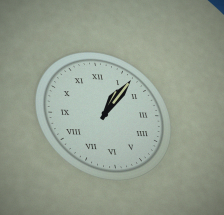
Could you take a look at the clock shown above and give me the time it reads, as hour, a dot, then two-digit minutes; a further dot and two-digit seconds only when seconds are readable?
1.07
